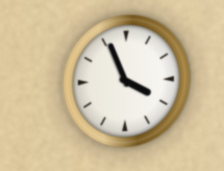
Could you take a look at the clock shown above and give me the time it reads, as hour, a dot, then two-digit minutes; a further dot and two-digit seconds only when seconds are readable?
3.56
